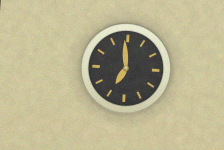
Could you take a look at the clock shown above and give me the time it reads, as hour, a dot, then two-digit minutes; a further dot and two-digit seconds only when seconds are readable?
6.59
